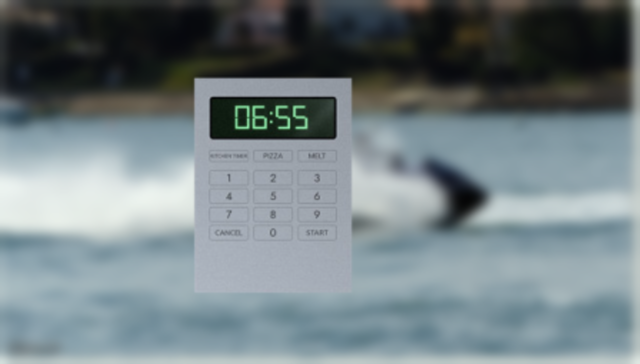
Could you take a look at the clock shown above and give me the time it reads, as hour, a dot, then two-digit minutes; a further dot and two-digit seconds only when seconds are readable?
6.55
